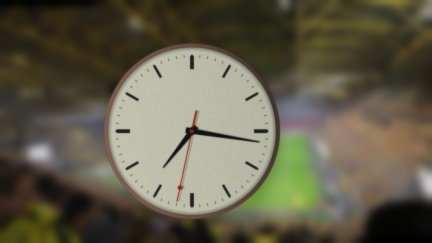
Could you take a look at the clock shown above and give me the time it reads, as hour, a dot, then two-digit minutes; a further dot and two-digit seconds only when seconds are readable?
7.16.32
